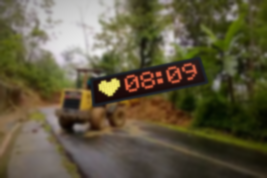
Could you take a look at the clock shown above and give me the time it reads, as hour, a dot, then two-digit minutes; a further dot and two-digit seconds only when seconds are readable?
8.09
